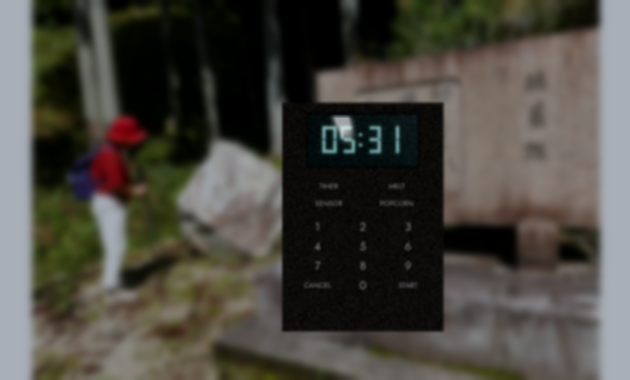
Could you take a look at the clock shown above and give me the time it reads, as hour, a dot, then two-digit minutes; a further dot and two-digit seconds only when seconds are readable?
5.31
